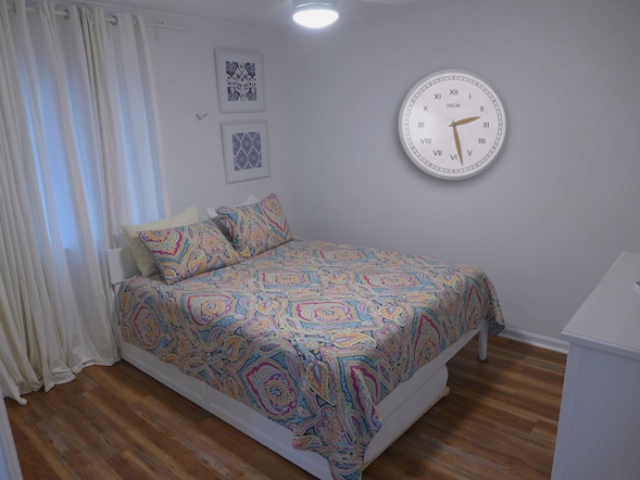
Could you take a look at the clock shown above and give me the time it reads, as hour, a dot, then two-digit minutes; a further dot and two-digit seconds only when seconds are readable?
2.28
